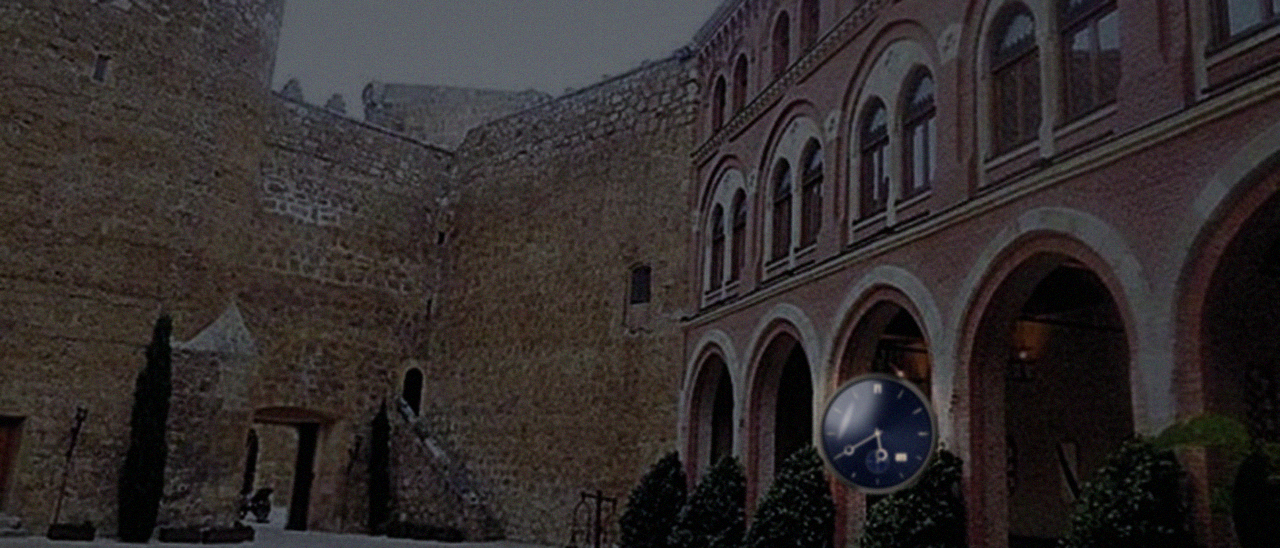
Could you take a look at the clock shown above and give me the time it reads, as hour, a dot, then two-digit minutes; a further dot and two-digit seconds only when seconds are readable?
5.40
